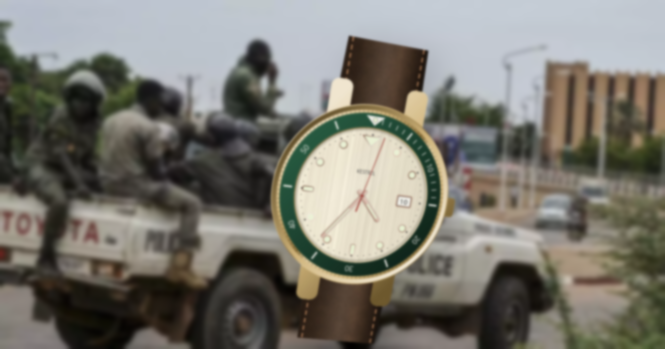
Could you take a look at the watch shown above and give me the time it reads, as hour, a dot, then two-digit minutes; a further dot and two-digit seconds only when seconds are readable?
4.36.02
